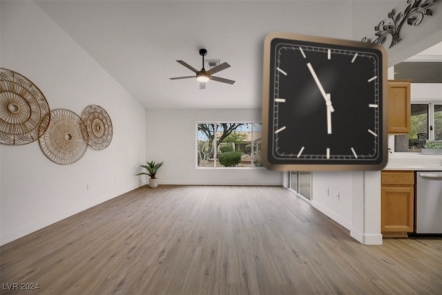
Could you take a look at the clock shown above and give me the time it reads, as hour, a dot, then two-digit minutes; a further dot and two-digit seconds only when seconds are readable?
5.55
